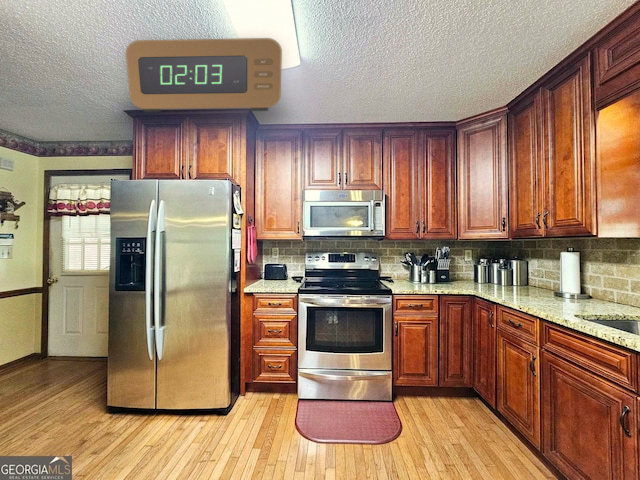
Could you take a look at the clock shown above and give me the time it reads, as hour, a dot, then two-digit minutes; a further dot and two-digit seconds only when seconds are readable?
2.03
